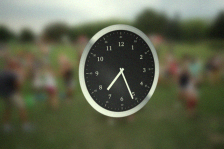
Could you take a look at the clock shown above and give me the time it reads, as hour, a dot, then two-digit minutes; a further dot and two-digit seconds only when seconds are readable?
7.26
